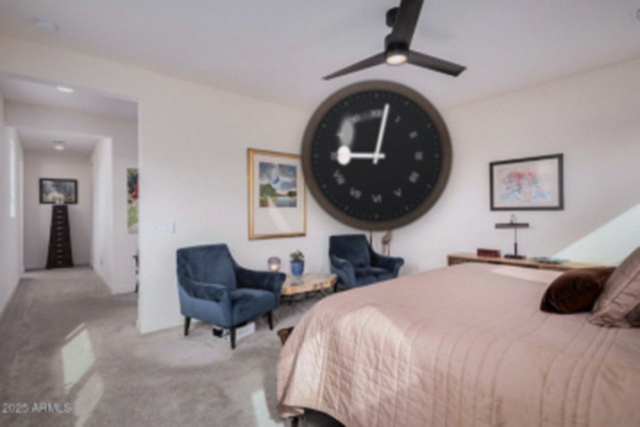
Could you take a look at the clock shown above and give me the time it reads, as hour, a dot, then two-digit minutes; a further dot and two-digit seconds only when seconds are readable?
9.02
